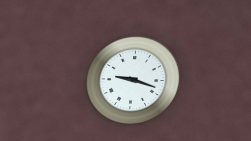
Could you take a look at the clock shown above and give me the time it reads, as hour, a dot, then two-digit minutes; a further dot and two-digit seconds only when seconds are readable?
9.18
